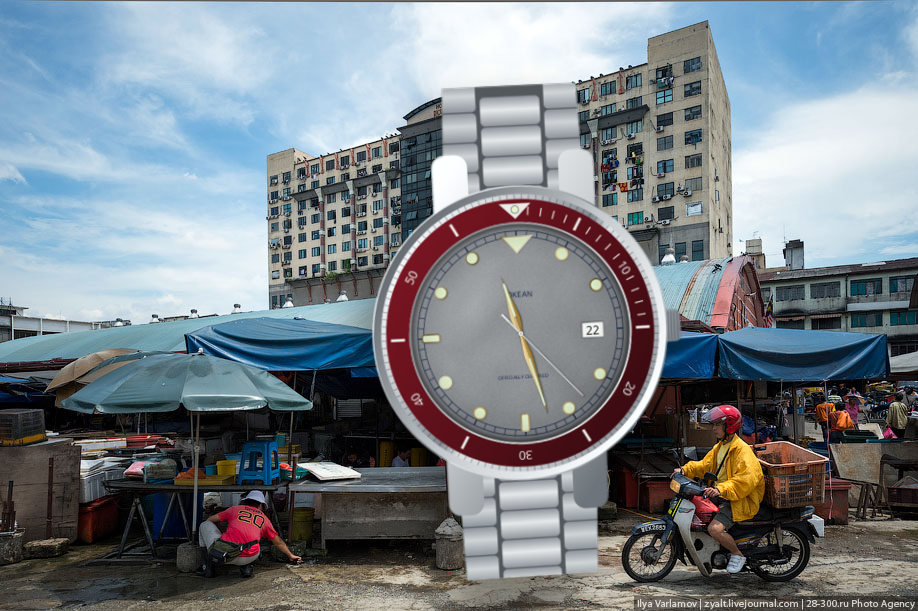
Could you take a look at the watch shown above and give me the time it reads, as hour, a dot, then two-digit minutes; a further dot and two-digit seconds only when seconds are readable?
11.27.23
